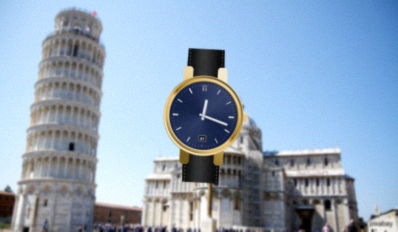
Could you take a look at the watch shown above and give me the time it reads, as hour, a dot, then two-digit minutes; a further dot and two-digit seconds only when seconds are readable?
12.18
